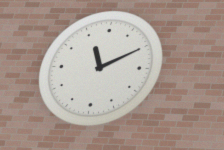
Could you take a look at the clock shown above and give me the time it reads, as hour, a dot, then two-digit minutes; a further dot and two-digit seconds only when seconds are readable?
11.10
